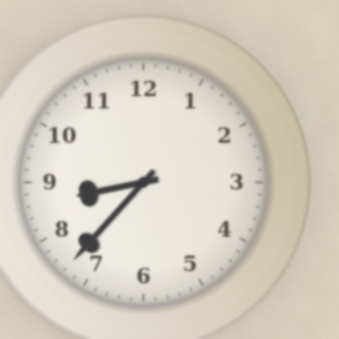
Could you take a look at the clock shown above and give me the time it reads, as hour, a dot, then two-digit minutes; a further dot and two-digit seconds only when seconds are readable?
8.37
